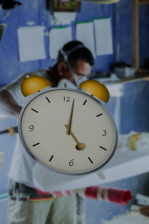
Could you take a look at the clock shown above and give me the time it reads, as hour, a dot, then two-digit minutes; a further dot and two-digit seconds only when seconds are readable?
5.02
